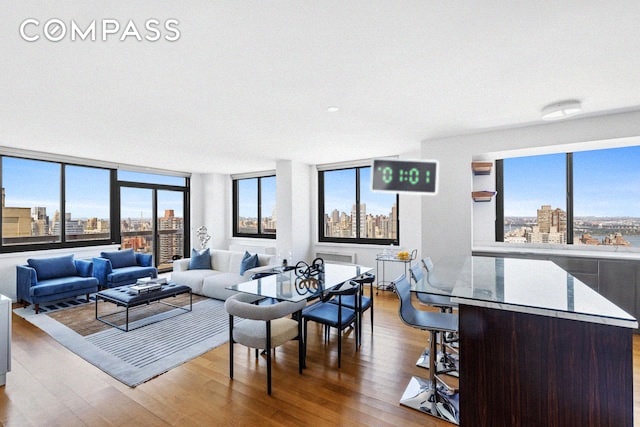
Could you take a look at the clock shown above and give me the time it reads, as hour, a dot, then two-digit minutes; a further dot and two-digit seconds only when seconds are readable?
1.01
